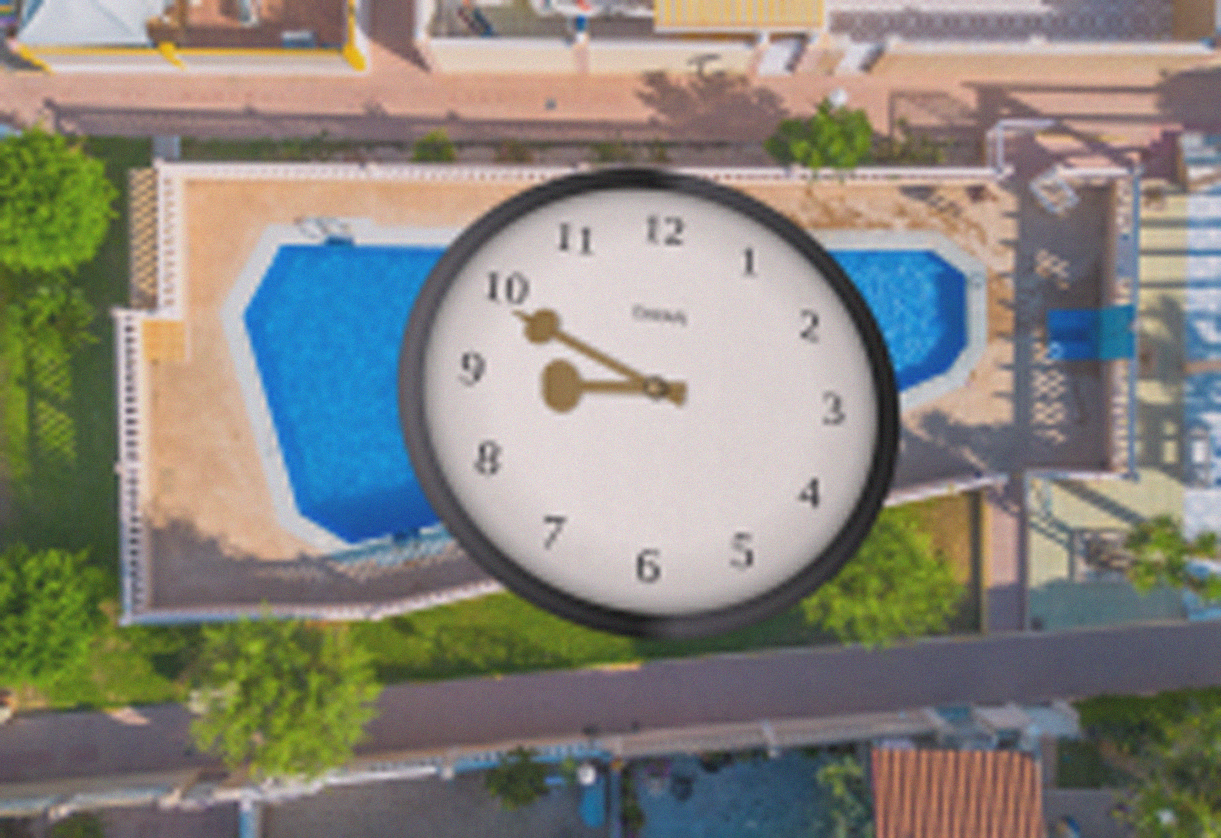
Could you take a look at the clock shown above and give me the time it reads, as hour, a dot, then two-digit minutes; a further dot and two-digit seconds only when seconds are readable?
8.49
